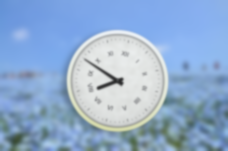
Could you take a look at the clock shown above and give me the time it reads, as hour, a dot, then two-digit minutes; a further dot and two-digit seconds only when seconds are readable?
7.48
